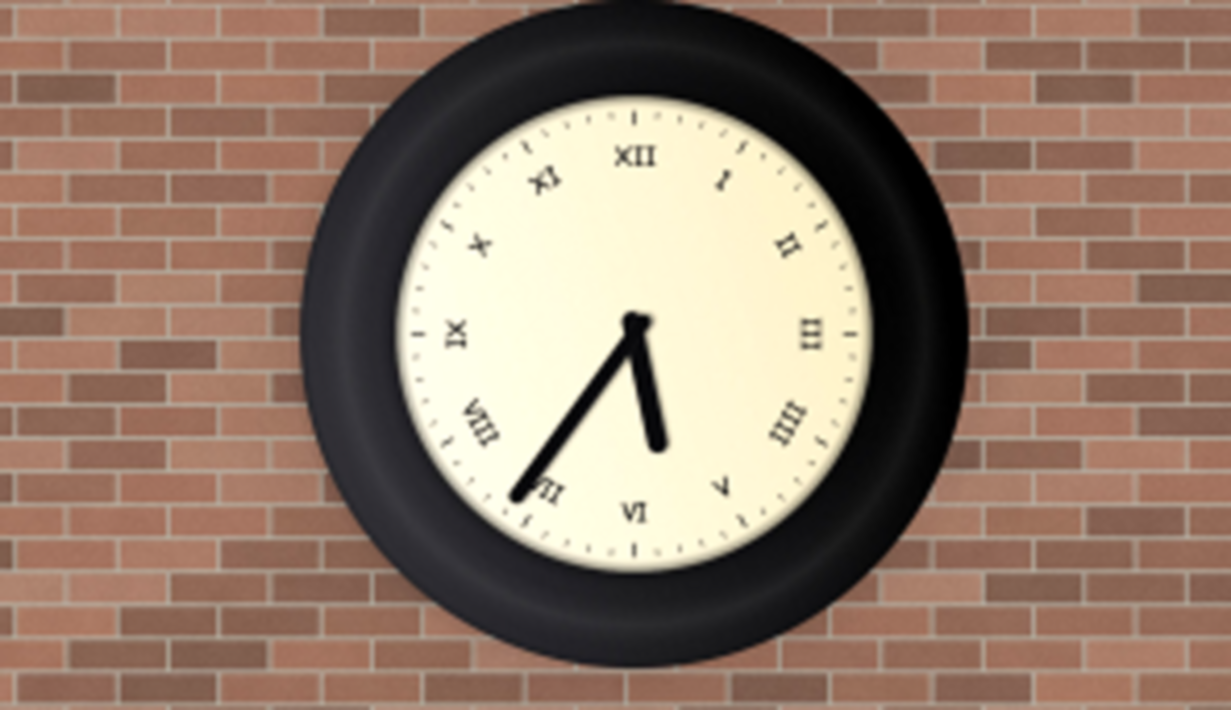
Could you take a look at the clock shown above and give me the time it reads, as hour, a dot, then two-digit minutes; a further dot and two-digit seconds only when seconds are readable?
5.36
